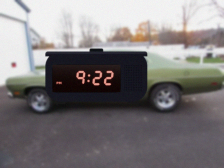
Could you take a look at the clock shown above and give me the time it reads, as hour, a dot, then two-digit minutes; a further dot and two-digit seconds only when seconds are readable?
9.22
